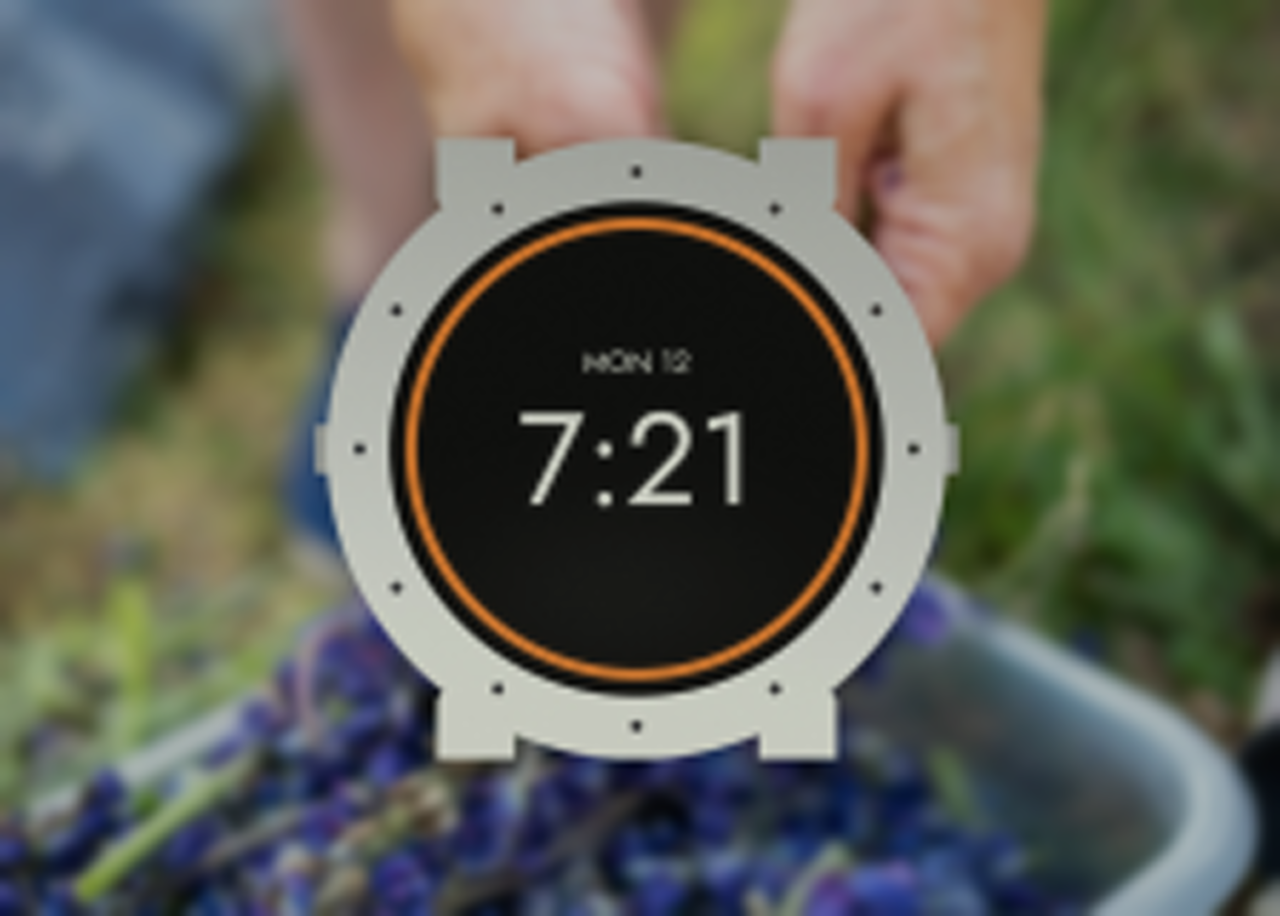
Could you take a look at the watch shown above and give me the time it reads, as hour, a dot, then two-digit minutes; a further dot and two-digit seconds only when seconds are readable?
7.21
